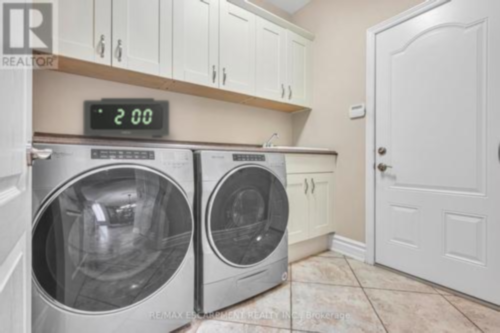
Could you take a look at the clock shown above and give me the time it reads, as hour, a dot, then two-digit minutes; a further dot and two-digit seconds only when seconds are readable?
2.00
